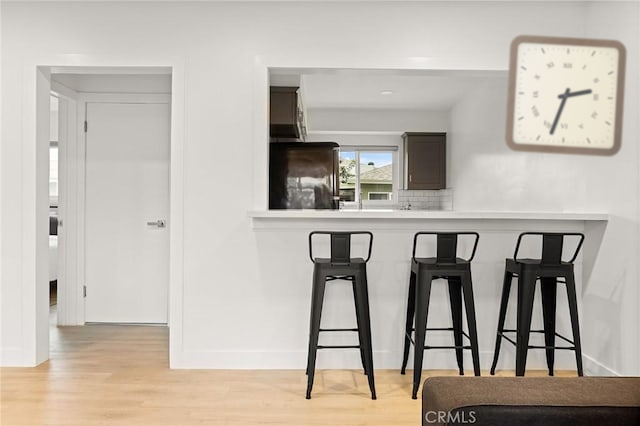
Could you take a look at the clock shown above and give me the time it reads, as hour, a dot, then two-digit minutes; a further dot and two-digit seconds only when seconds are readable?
2.33
